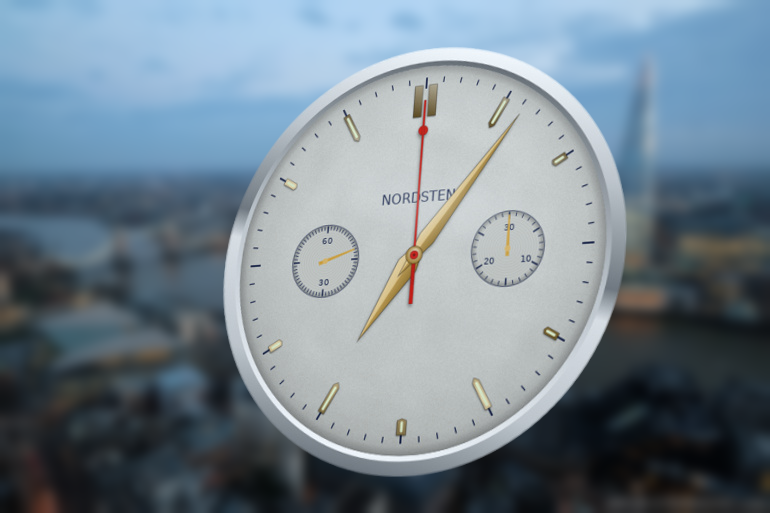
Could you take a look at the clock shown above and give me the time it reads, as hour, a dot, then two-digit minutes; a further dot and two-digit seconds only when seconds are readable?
7.06.12
